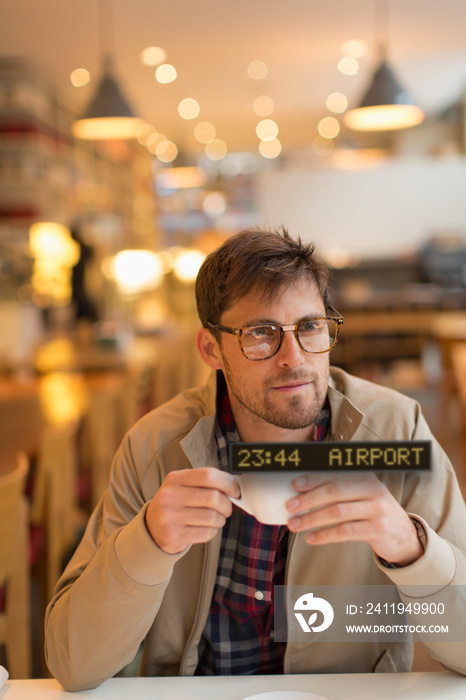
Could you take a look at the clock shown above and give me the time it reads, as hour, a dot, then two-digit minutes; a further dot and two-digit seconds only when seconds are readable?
23.44
